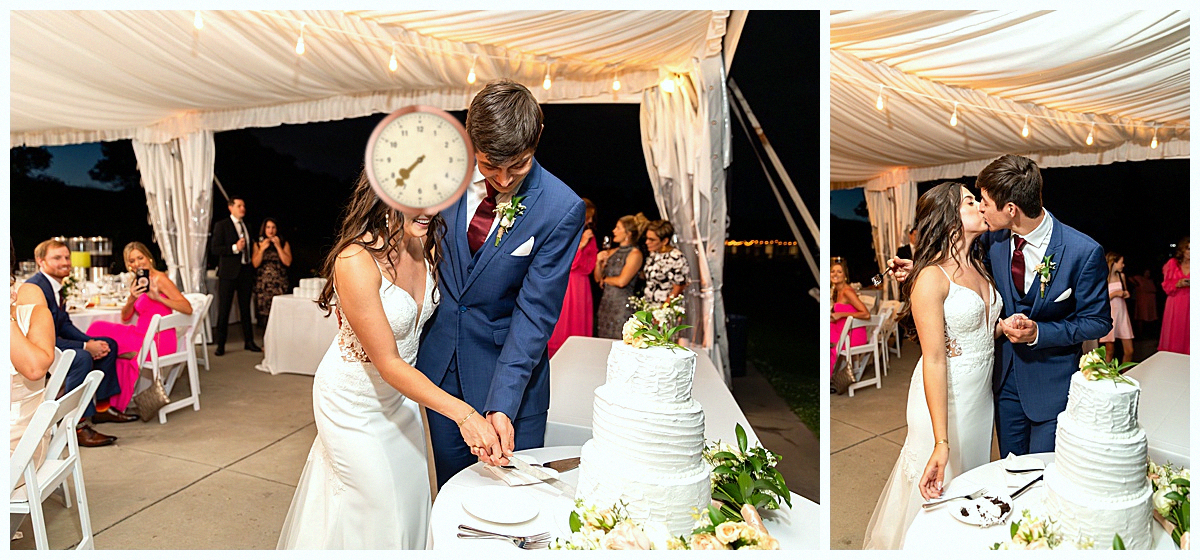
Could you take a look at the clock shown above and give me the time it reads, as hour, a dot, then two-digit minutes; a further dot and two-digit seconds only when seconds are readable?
7.37
